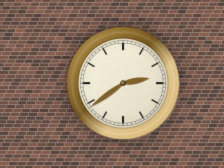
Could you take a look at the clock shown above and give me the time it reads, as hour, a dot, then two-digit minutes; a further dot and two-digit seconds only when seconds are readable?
2.39
